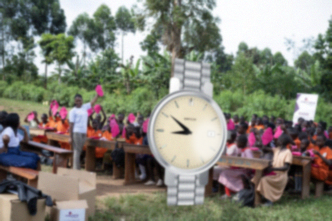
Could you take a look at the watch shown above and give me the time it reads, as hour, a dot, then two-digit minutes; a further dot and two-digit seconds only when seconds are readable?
8.51
